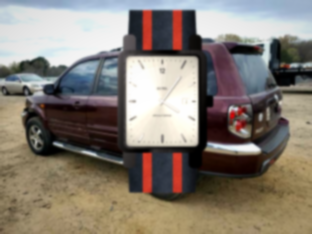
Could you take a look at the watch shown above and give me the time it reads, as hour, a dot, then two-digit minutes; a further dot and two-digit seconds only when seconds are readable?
4.06
